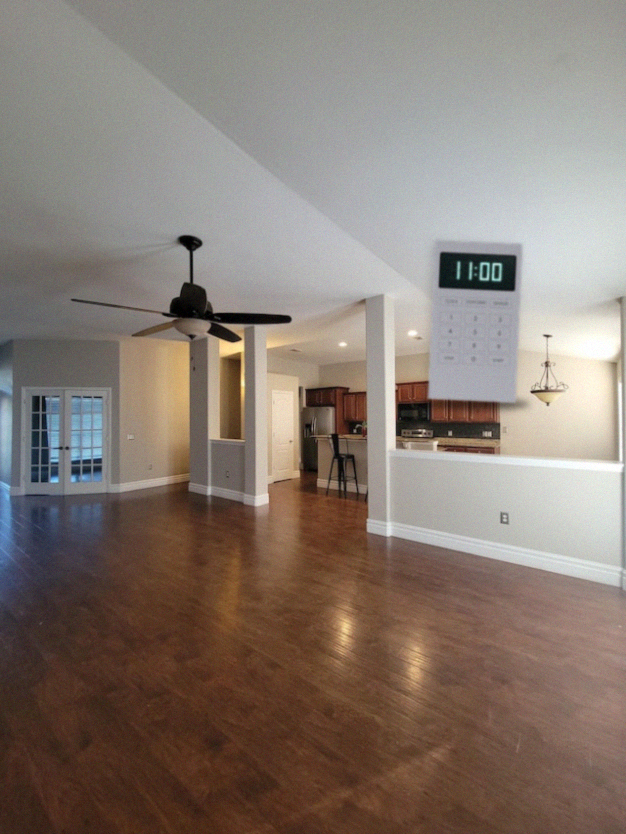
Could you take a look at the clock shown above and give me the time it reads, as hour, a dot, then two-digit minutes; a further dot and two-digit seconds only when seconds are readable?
11.00
